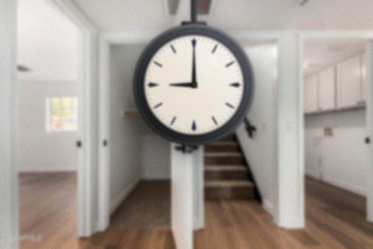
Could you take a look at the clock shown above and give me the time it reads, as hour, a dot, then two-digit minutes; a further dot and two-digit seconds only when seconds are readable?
9.00
